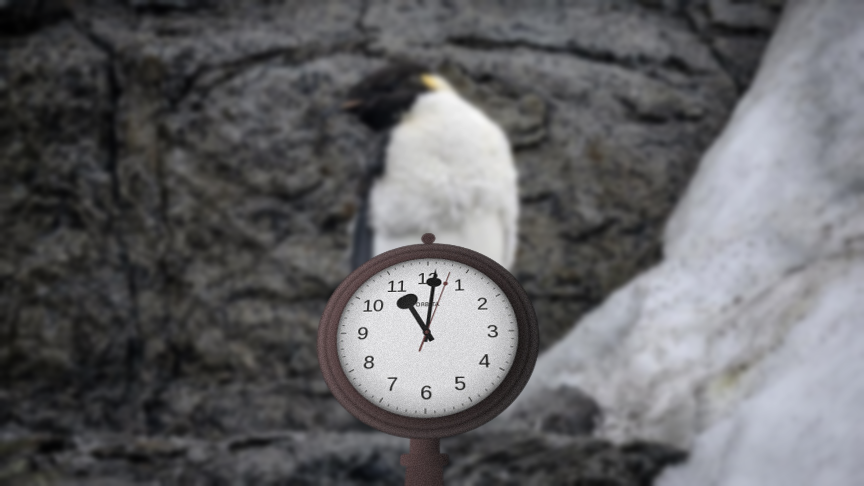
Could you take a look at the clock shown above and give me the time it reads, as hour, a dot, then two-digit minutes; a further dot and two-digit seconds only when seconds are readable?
11.01.03
